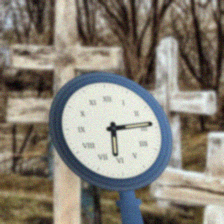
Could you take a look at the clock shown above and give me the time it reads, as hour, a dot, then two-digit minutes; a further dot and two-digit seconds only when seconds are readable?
6.14
